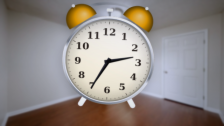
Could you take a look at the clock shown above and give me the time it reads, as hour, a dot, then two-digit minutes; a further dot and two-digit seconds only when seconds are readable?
2.35
